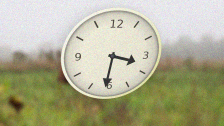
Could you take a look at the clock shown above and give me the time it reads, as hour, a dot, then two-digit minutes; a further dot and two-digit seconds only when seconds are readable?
3.31
